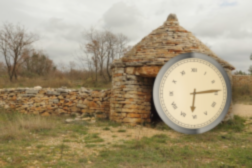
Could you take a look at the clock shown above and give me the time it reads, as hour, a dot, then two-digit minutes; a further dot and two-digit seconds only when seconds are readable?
6.14
